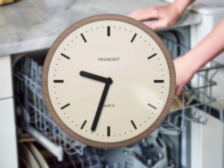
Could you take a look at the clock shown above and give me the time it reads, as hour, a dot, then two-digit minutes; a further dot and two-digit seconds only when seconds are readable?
9.33
